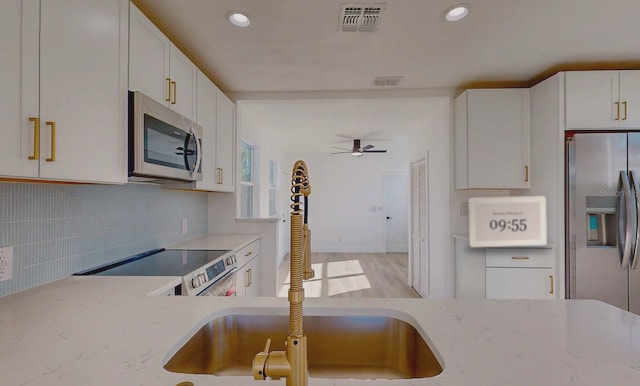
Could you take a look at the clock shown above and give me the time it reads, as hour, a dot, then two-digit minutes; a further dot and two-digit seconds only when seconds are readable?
9.55
